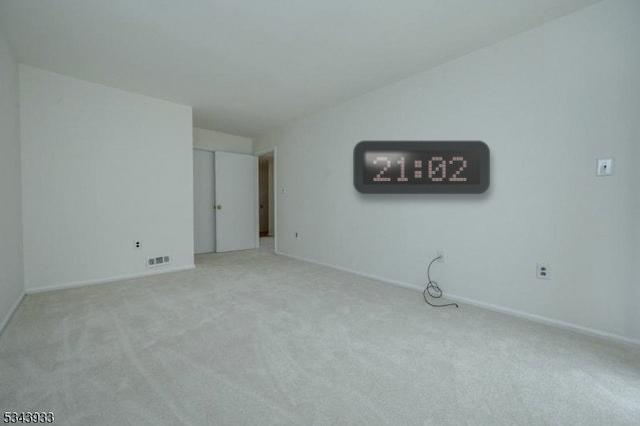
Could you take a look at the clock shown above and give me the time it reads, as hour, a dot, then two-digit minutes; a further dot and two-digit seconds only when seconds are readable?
21.02
